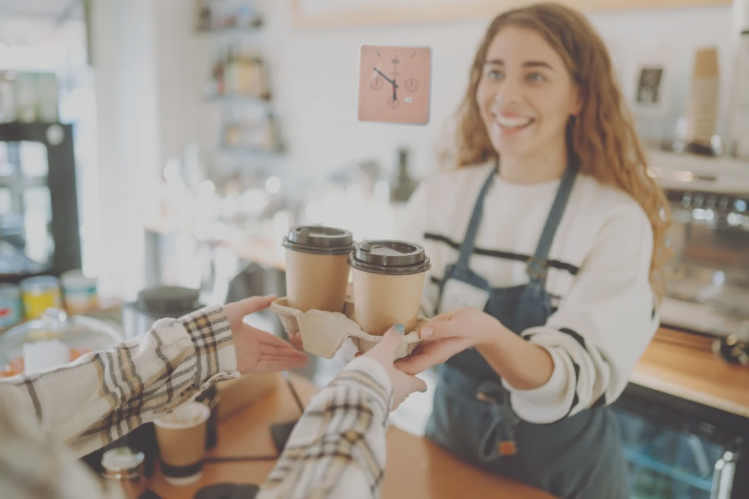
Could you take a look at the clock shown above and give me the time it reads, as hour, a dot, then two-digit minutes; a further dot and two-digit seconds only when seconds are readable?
5.51
